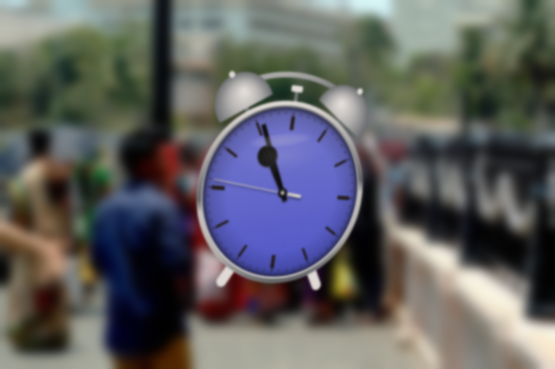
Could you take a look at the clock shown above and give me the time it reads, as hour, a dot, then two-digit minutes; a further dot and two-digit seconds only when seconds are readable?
10.55.46
